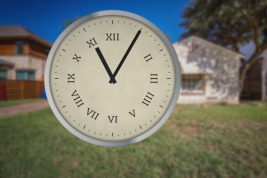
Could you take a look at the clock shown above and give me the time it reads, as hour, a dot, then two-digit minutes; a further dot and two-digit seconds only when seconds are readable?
11.05
